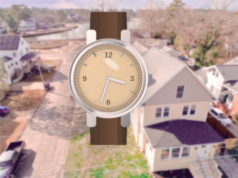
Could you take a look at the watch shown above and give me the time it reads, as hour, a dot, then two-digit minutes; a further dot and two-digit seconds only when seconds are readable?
3.33
